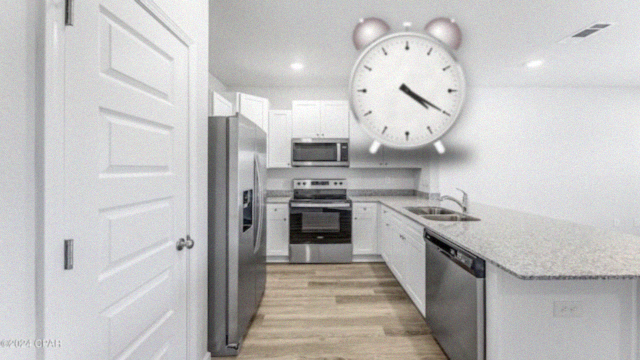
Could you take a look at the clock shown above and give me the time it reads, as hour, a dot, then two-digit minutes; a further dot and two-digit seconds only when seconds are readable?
4.20
